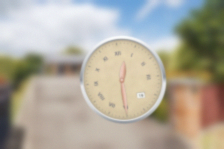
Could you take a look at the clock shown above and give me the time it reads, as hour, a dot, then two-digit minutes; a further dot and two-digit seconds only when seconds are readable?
12.30
